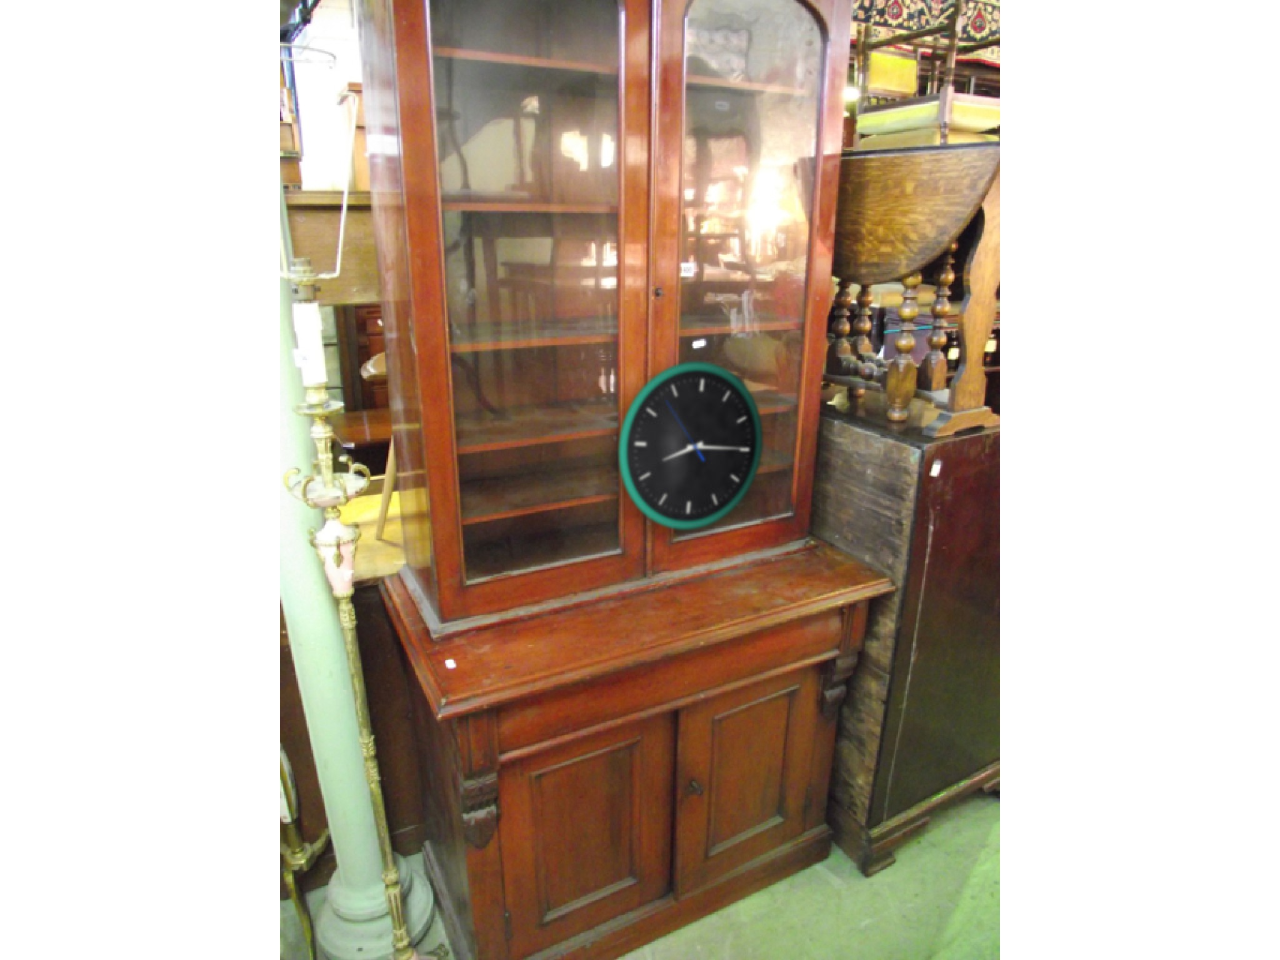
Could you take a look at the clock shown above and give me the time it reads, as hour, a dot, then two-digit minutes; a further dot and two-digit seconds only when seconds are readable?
8.14.53
